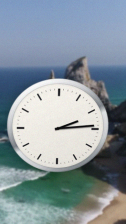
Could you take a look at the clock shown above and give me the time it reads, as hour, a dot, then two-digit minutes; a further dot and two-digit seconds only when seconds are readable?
2.14
